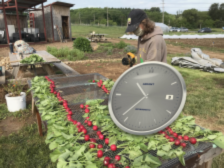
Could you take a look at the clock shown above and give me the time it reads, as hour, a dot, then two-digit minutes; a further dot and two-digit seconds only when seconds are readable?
10.37
